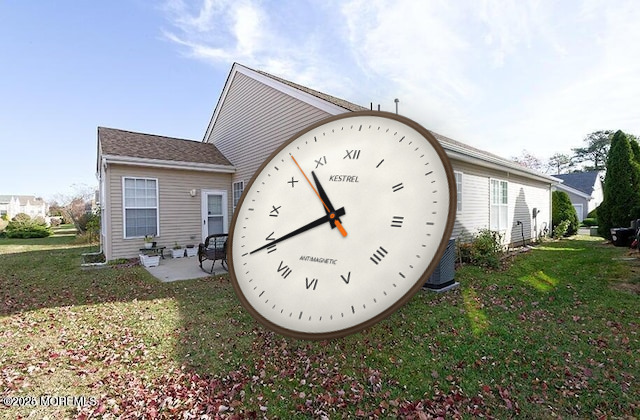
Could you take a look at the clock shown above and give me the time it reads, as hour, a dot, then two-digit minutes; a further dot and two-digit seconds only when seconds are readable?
10.39.52
